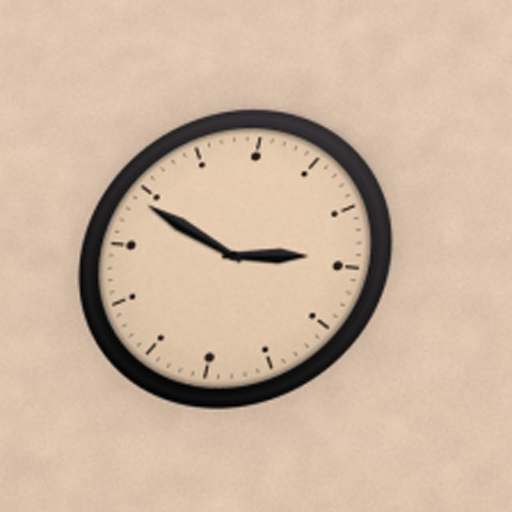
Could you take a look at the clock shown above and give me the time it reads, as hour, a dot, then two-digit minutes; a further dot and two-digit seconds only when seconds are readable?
2.49
